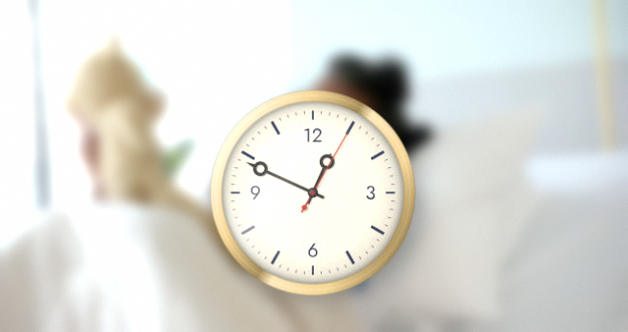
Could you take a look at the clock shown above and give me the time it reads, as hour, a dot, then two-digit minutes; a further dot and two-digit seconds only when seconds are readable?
12.49.05
